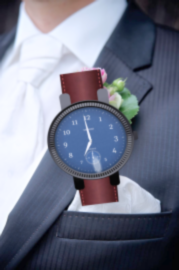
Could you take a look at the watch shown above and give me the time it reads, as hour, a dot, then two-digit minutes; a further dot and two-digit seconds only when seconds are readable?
6.59
